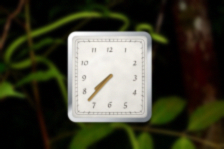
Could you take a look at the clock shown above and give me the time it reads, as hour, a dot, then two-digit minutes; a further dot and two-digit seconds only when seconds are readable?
7.37
